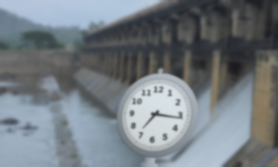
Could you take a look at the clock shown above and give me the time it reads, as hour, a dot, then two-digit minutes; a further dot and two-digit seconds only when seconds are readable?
7.16
